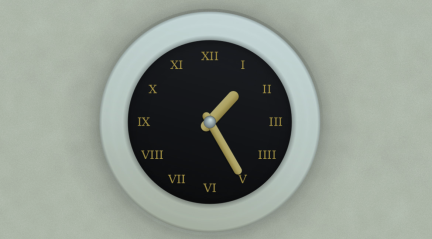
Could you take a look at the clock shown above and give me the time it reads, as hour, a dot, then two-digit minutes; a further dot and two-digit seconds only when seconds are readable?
1.25
